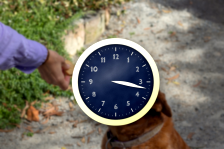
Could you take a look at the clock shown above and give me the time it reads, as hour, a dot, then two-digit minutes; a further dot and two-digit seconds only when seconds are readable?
3.17
